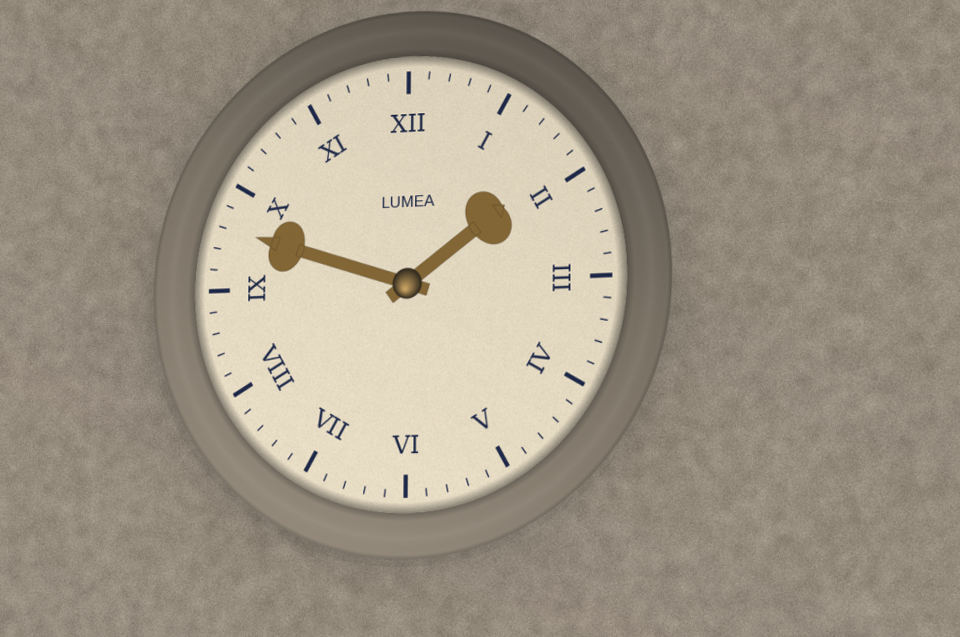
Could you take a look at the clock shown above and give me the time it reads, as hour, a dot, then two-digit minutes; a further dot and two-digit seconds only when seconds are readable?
1.48
